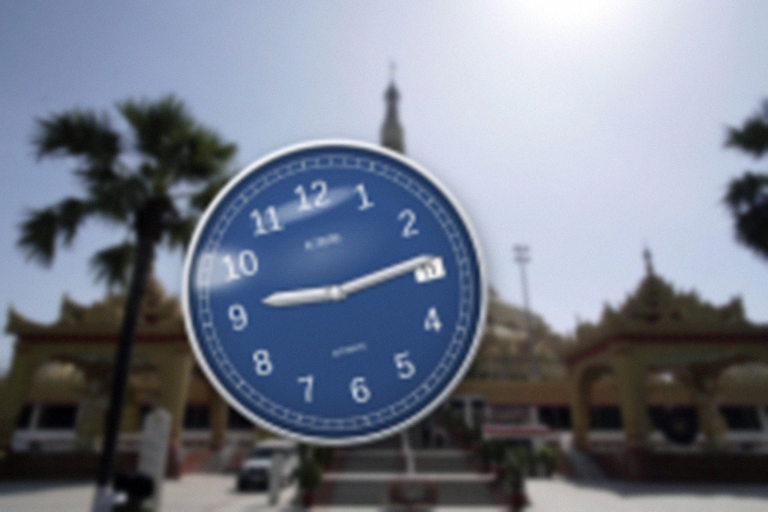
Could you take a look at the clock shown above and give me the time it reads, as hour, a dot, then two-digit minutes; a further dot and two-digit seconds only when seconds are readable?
9.14
